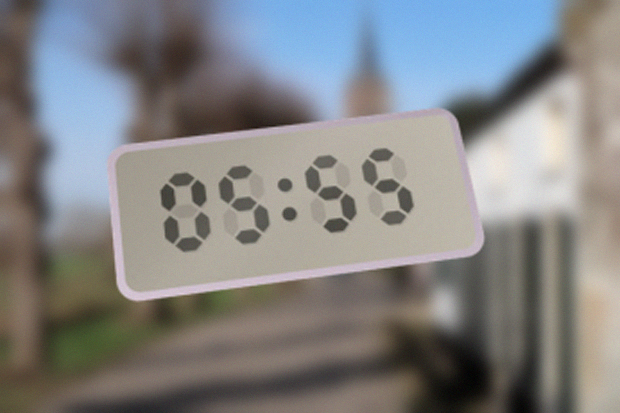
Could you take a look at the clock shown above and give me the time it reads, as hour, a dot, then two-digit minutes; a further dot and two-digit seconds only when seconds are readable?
5.55
